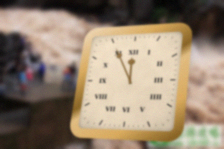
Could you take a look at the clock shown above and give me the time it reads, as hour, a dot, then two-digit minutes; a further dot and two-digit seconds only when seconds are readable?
11.55
